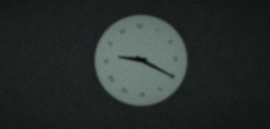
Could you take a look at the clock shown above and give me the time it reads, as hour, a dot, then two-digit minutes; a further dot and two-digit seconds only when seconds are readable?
9.20
